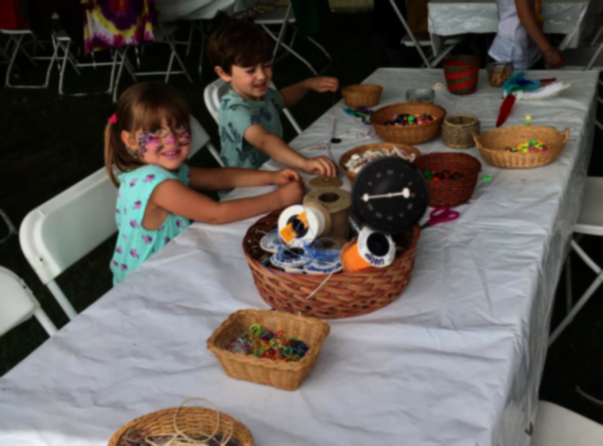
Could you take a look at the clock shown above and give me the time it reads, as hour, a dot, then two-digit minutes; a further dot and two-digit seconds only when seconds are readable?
2.44
